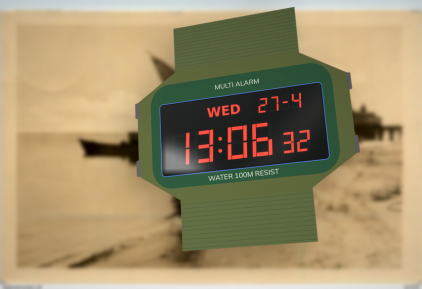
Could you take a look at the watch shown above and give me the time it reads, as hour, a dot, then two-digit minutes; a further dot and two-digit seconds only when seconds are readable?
13.06.32
